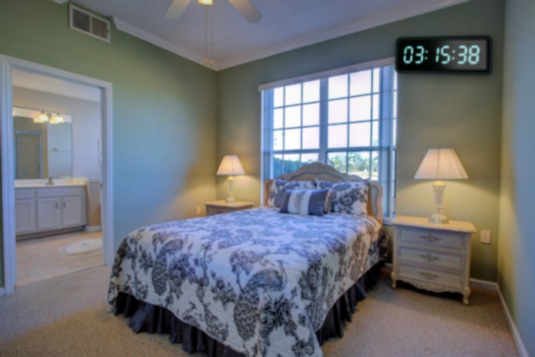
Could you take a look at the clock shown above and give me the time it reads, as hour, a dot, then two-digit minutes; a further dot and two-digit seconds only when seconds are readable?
3.15.38
